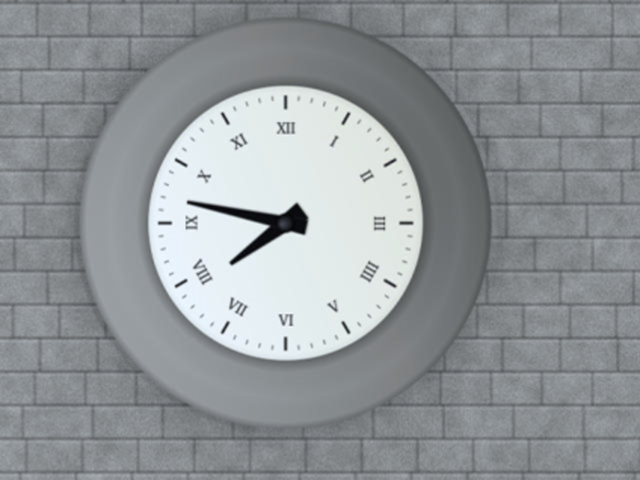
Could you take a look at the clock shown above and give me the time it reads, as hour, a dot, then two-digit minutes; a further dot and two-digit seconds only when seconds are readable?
7.47
